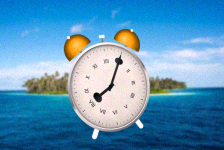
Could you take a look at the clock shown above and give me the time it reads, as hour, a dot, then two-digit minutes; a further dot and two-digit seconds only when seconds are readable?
8.05
